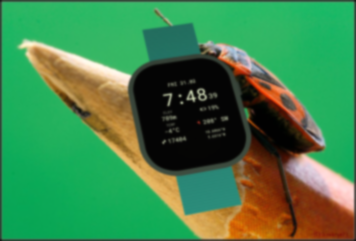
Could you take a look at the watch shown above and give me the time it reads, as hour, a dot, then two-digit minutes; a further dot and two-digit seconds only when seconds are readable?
7.48
